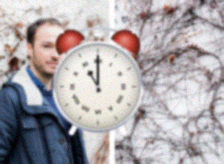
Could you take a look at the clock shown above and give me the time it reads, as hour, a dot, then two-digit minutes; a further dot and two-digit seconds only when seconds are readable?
11.00
